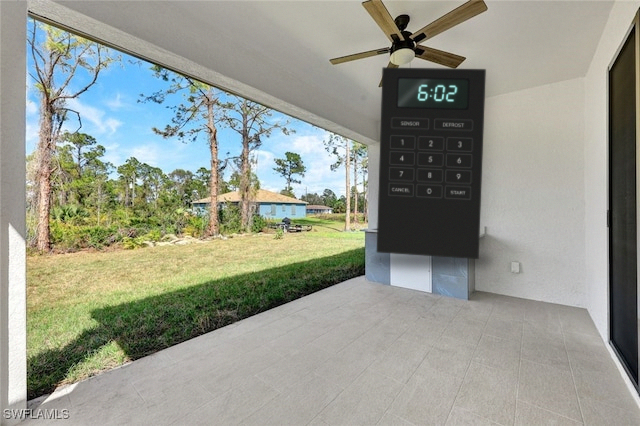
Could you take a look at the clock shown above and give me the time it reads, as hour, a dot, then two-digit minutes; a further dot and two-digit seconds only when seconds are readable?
6.02
